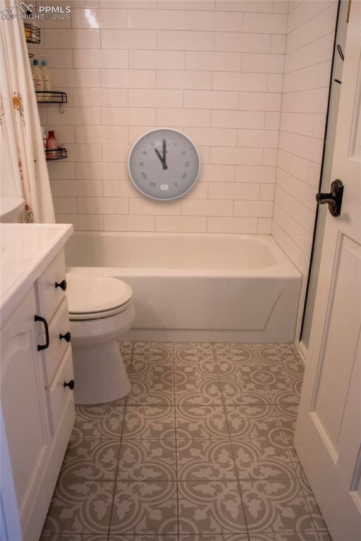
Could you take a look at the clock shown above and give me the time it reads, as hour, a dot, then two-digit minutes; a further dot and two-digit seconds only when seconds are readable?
11.00
